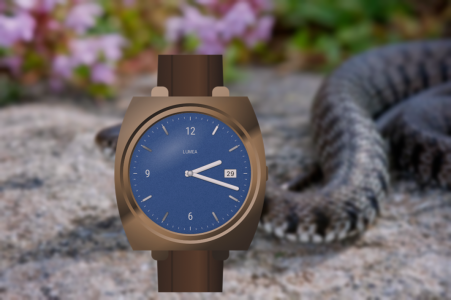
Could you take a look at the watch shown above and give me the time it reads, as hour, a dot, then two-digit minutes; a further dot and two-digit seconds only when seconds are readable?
2.18
